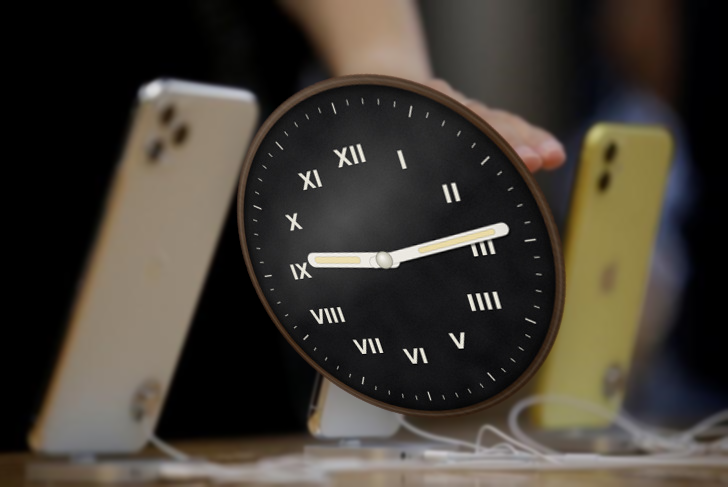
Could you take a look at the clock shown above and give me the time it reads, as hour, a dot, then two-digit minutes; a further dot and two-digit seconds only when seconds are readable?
9.14
